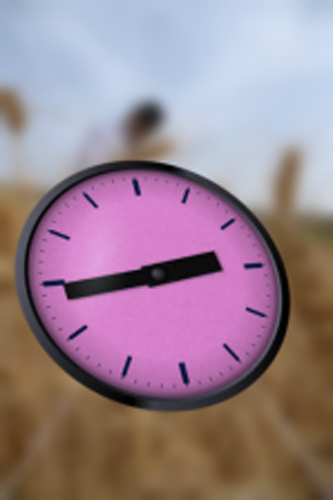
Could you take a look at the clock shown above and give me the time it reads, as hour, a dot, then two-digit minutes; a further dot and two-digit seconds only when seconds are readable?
2.44
